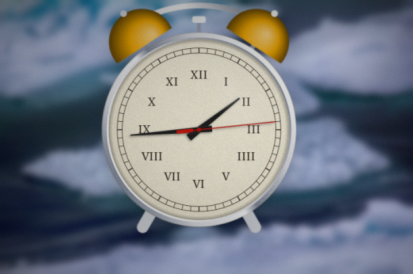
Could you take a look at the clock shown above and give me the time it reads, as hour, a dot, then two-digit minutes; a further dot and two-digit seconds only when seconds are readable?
1.44.14
